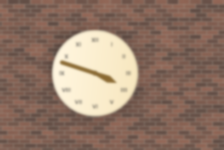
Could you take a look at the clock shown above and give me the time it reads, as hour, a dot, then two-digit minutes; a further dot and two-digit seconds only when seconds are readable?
3.48
